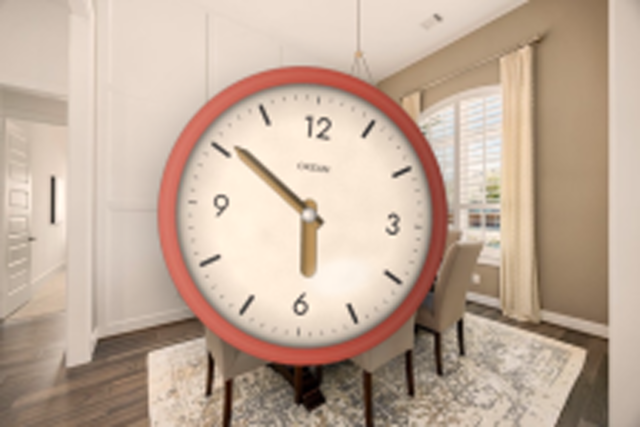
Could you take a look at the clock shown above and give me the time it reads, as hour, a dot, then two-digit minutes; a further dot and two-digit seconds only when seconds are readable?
5.51
